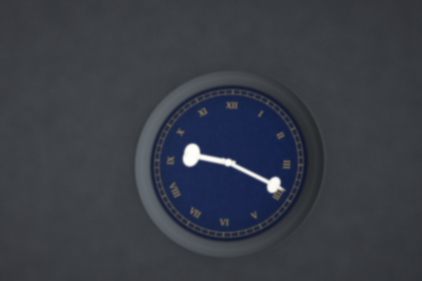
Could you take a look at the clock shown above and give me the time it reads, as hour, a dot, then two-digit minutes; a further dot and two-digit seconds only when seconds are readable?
9.19
